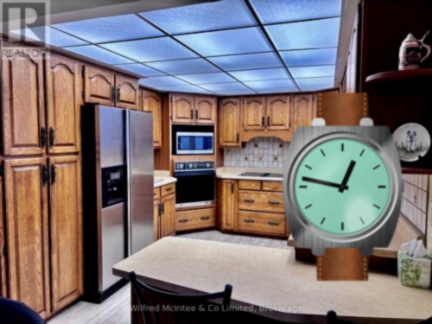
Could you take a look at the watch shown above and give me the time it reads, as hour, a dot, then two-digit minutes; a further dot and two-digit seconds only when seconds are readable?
12.47
